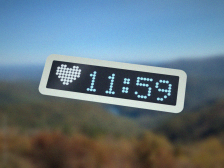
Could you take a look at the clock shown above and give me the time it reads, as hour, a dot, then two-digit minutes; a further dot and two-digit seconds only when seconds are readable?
11.59
